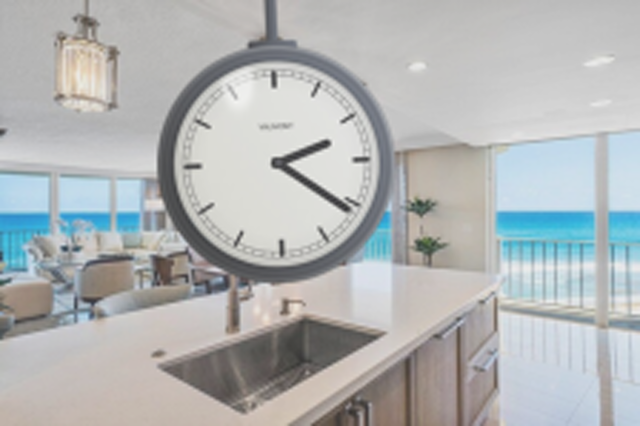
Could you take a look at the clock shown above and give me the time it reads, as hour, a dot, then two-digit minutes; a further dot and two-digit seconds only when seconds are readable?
2.21
